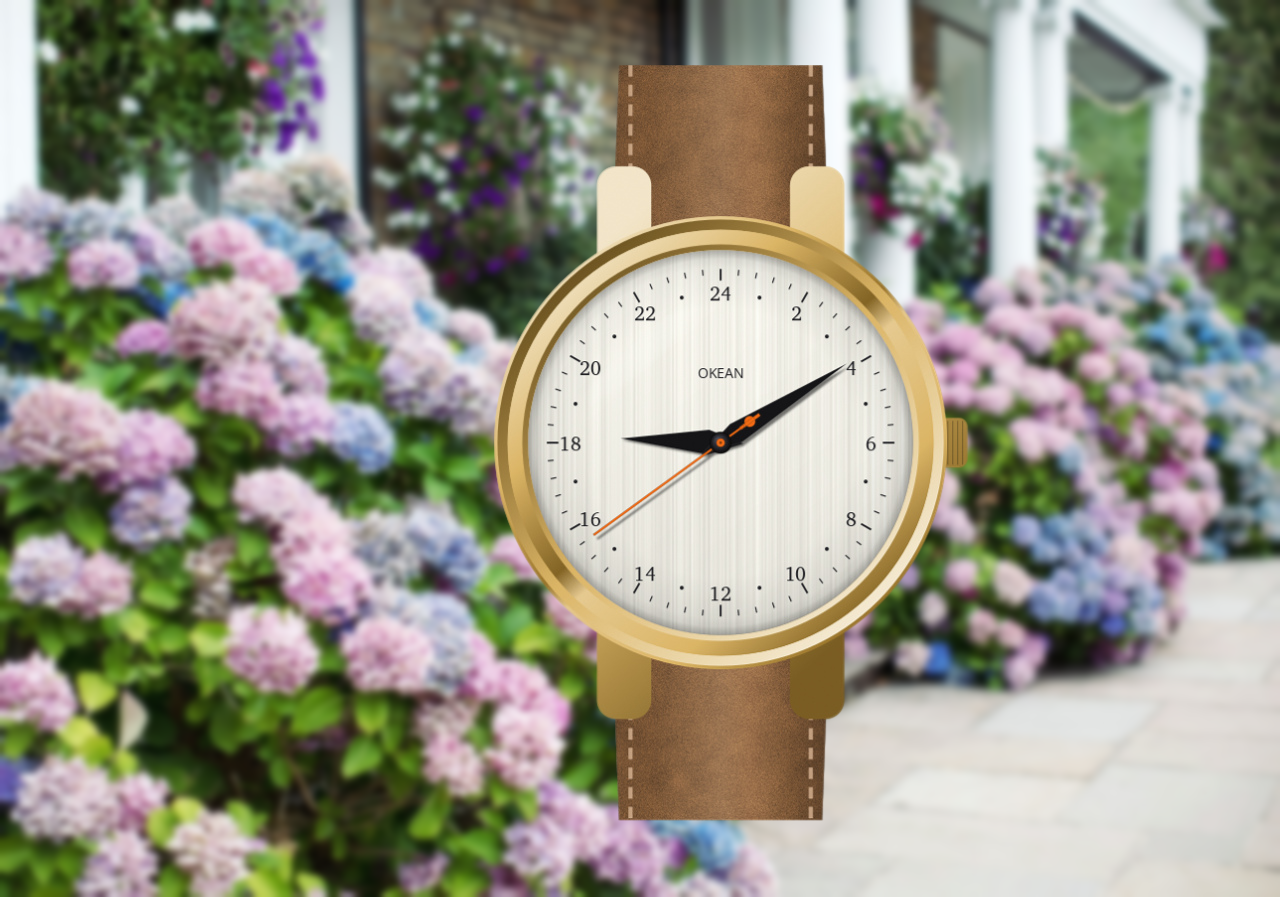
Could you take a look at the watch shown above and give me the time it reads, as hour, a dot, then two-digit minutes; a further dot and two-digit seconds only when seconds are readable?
18.09.39
